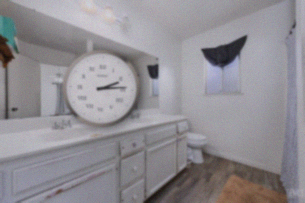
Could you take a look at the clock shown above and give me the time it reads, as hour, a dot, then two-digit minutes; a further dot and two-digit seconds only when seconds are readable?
2.14
